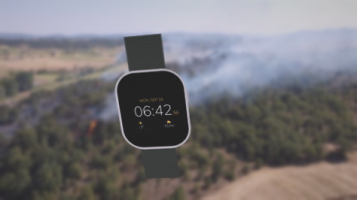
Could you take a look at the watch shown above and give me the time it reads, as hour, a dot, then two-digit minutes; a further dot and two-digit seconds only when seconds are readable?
6.42
